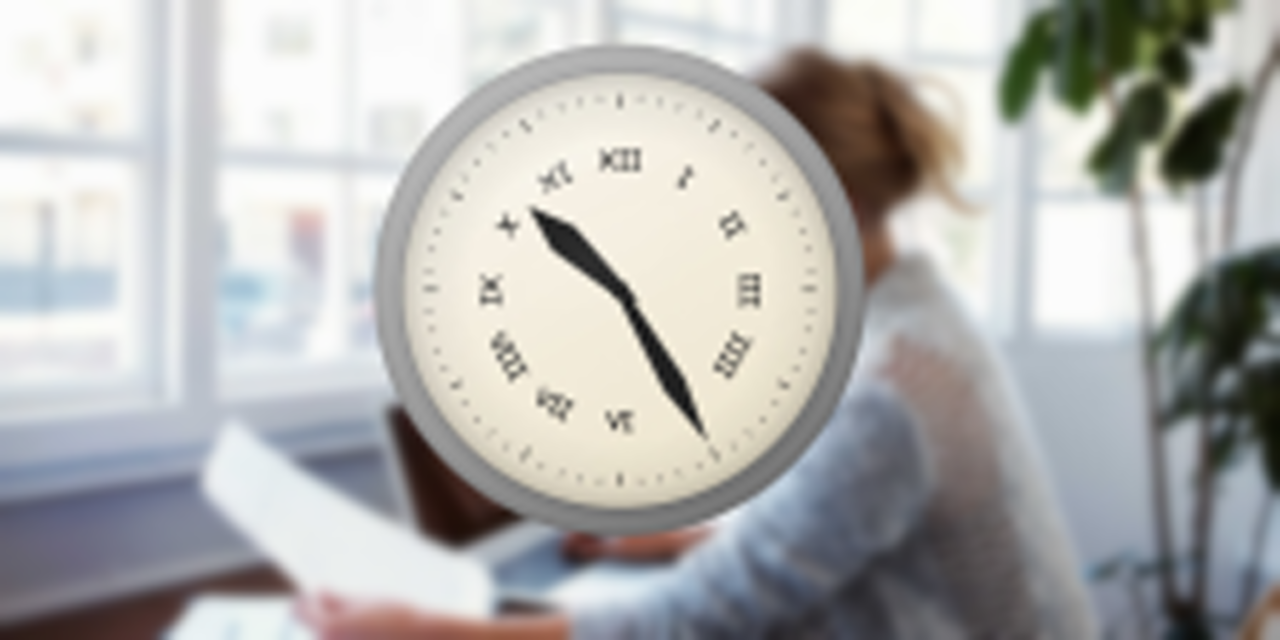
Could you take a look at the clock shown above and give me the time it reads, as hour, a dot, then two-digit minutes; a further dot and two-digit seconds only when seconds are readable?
10.25
